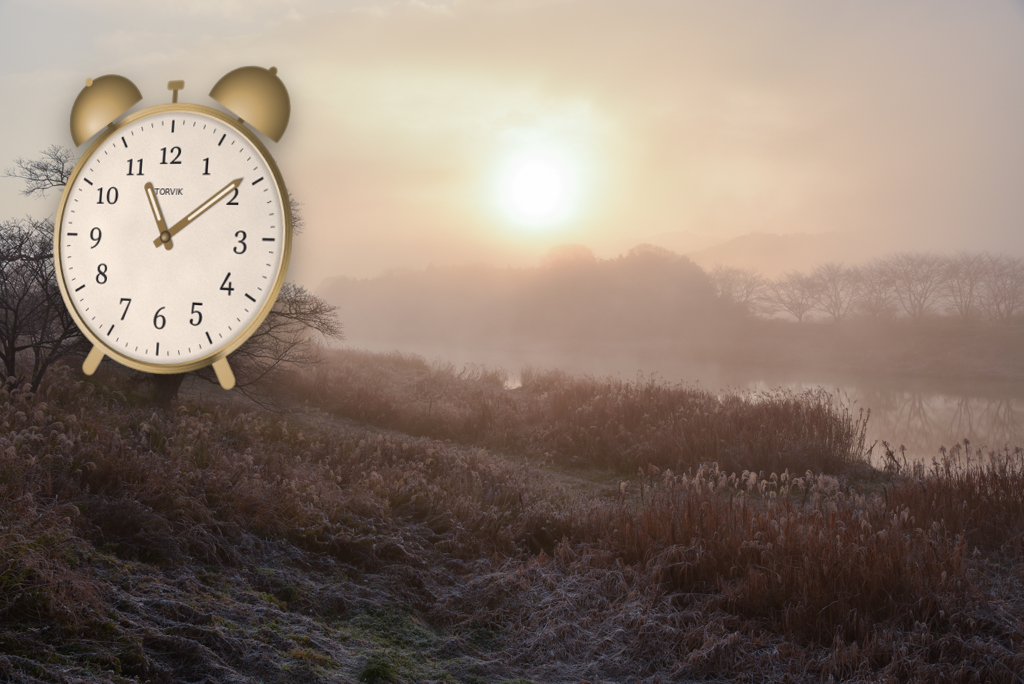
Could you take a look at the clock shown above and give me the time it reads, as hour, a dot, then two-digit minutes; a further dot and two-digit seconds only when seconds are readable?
11.09
